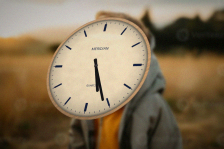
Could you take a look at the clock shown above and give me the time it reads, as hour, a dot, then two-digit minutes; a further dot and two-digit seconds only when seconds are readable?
5.26
